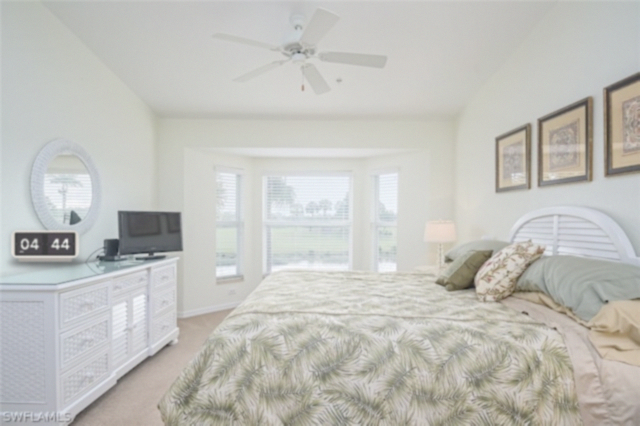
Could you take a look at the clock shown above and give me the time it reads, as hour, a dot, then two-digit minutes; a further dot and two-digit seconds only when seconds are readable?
4.44
